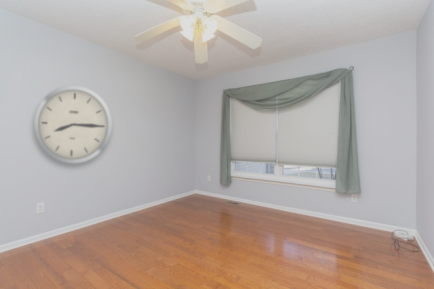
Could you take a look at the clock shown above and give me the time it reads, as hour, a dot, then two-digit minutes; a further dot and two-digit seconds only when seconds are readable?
8.15
